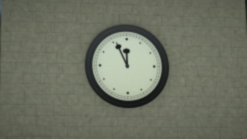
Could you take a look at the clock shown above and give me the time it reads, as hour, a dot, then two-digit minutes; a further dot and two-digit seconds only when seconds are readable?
11.56
